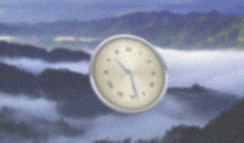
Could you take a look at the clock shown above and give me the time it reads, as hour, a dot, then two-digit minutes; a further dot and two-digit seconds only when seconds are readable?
10.28
